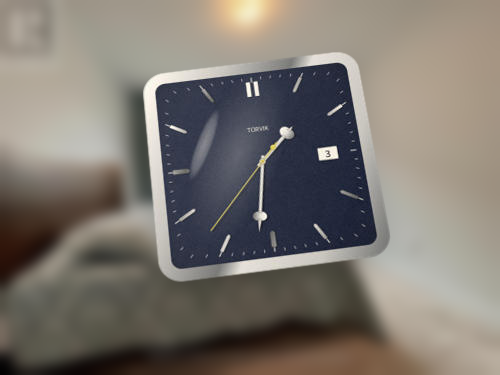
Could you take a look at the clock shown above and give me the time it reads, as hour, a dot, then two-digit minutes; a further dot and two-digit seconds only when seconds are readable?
1.31.37
